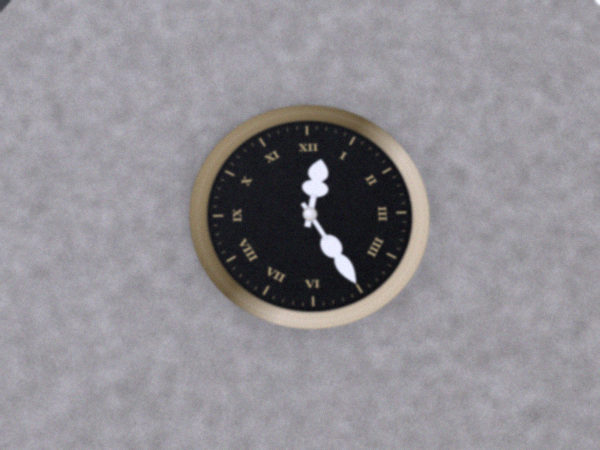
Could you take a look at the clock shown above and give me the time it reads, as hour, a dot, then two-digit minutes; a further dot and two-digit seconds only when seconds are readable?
12.25
